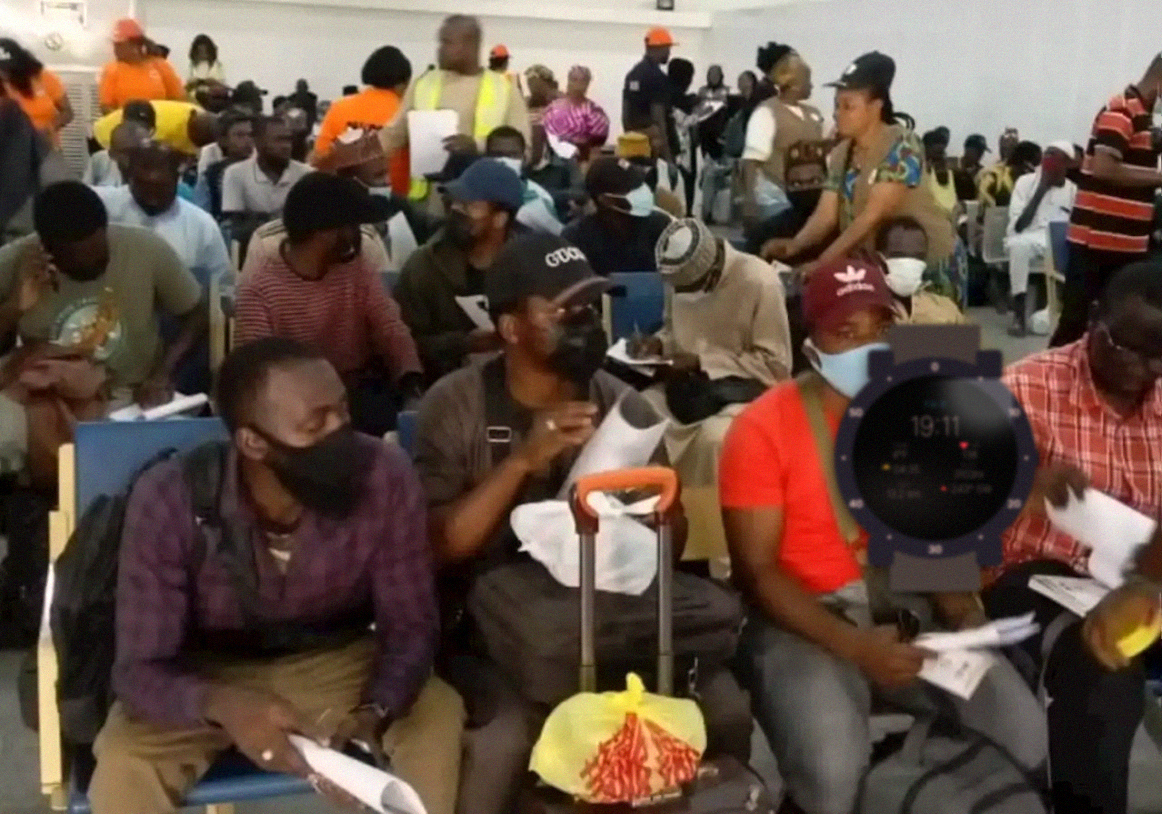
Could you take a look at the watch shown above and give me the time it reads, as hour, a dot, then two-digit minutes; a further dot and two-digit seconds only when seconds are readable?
19.11
